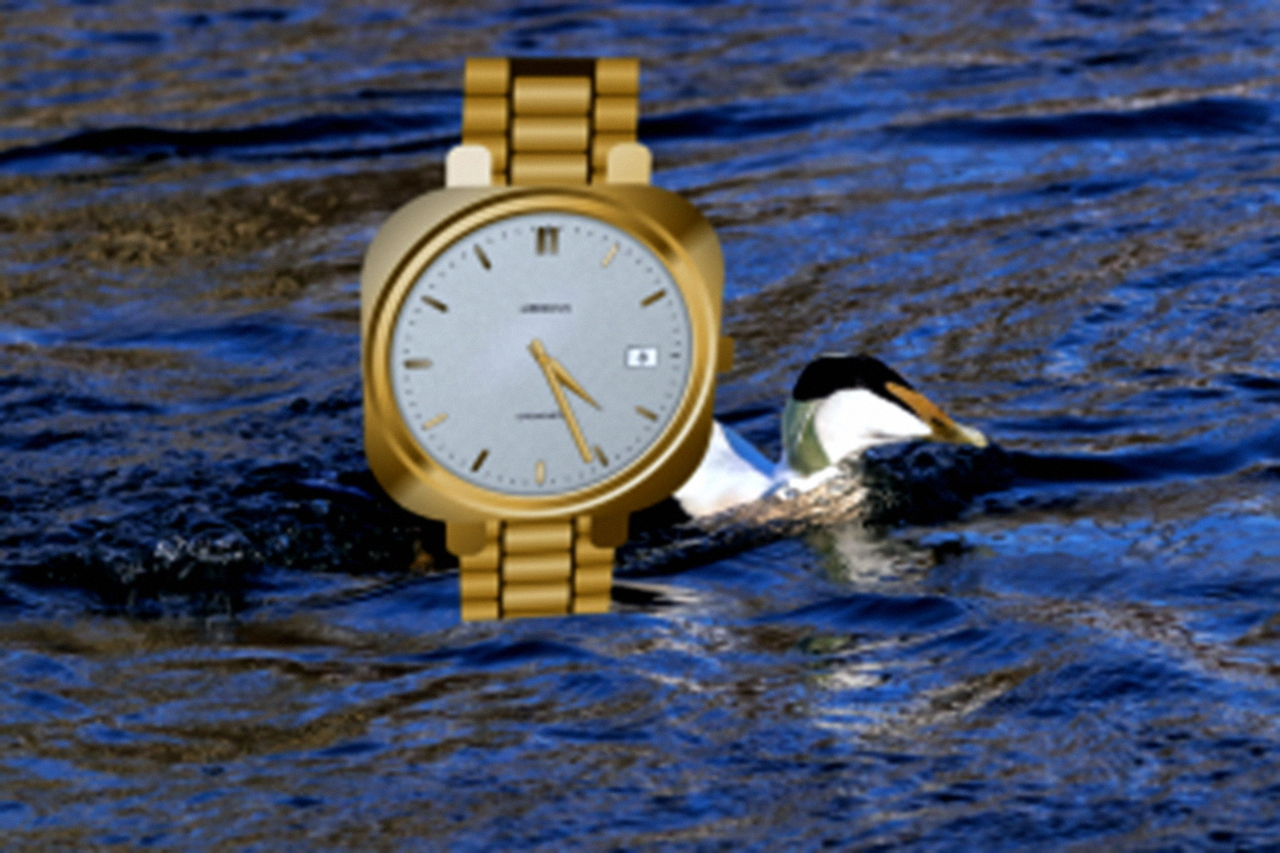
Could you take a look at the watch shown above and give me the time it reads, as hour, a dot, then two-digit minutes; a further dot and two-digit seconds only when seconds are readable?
4.26
